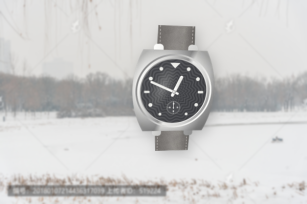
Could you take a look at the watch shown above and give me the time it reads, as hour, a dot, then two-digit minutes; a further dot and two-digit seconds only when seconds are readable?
12.49
